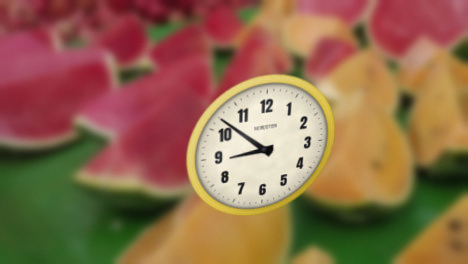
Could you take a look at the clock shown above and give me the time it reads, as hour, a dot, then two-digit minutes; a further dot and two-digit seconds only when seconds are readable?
8.52
